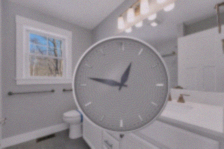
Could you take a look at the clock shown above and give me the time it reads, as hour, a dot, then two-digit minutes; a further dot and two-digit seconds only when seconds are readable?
12.47
